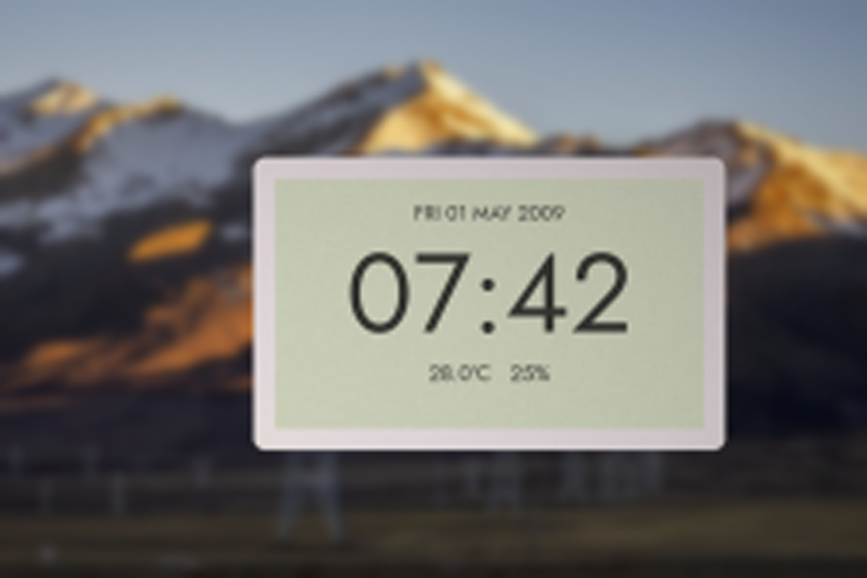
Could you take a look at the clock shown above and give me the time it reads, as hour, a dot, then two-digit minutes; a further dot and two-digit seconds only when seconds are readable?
7.42
